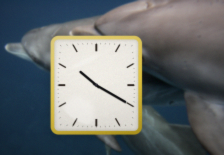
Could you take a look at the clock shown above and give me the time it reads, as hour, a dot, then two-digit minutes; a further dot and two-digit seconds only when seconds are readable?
10.20
